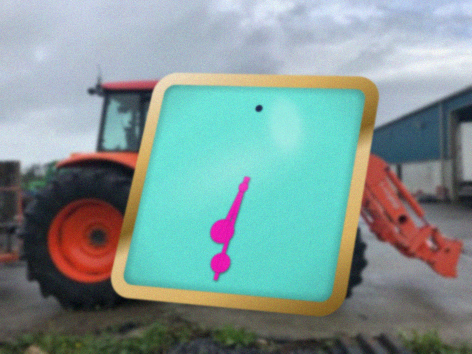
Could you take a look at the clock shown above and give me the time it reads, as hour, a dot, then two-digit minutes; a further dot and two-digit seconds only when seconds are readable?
6.31
